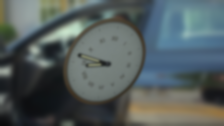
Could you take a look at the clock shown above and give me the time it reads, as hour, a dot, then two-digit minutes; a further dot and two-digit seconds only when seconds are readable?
8.47
